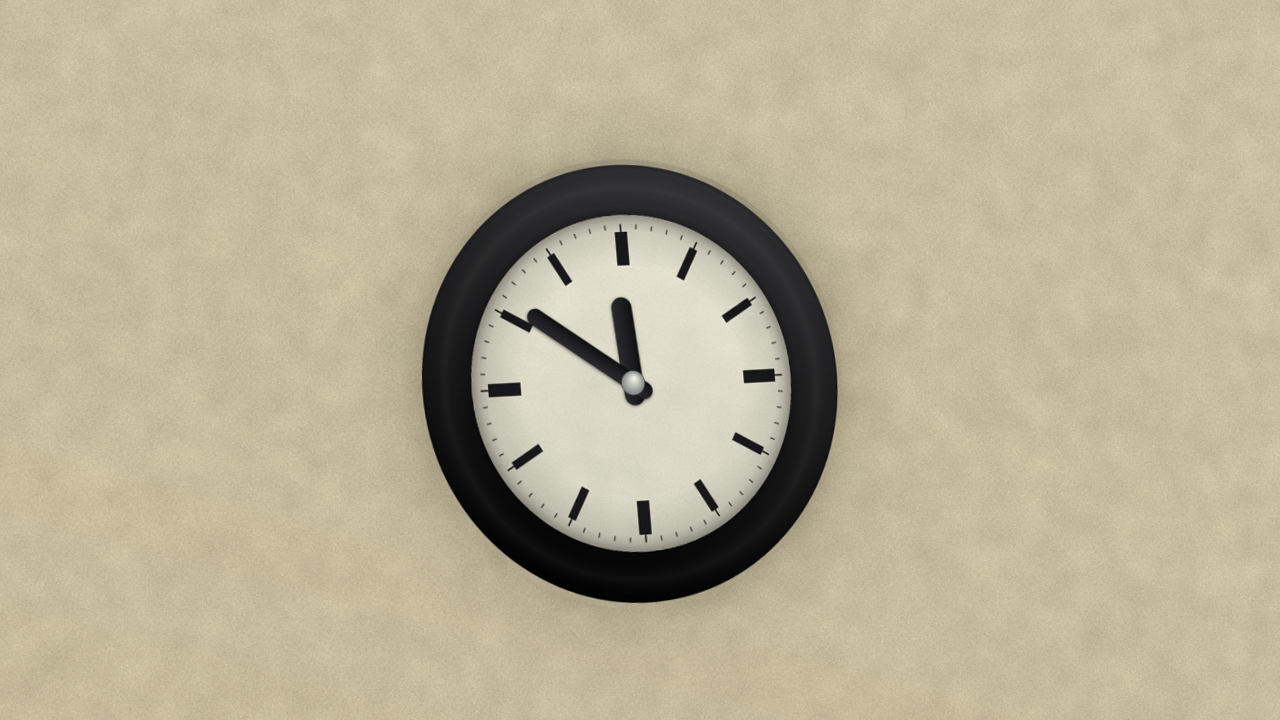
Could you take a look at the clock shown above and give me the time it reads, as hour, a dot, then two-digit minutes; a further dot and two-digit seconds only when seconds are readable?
11.51
